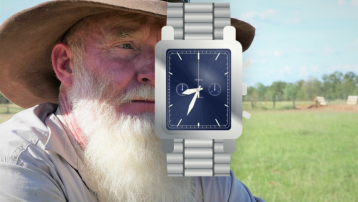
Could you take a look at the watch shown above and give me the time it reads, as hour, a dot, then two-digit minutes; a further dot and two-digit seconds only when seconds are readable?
8.34
